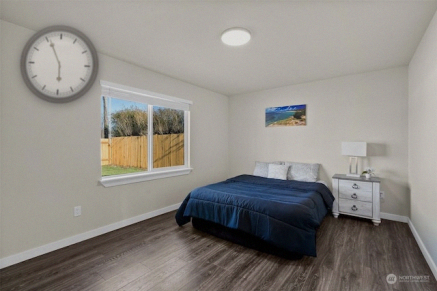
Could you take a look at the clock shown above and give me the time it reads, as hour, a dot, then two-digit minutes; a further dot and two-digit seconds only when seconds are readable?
5.56
